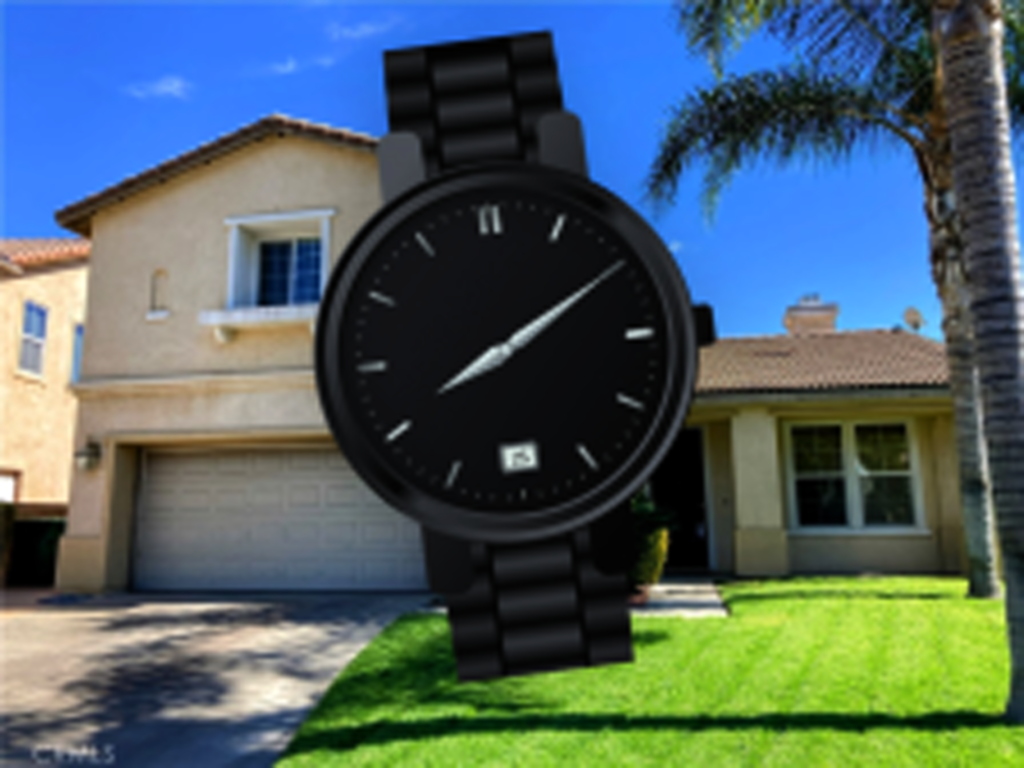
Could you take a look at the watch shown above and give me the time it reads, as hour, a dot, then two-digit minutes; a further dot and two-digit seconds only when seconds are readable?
8.10
